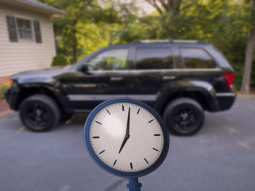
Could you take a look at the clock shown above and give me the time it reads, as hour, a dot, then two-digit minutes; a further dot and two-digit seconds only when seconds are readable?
7.02
